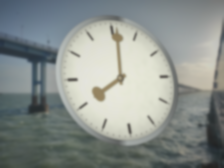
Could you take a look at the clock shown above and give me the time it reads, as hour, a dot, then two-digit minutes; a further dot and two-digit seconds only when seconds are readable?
8.01
